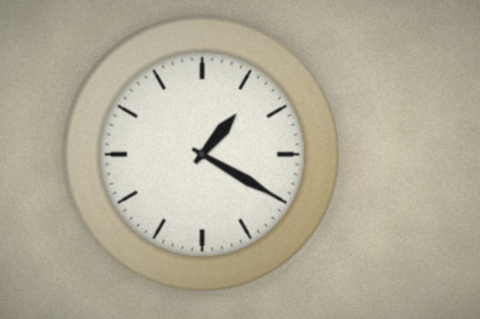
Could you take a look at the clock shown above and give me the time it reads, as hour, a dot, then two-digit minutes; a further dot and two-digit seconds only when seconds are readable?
1.20
